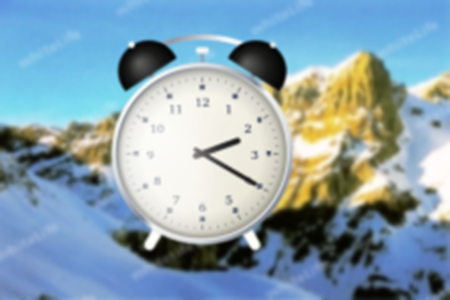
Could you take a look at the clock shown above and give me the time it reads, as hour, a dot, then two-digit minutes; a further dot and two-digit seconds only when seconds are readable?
2.20
